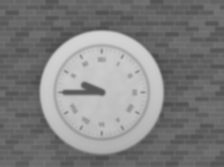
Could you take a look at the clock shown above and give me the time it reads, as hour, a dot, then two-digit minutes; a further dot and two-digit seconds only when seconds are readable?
9.45
